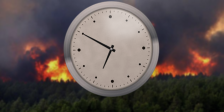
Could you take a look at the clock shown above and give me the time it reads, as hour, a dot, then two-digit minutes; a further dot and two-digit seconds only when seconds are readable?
6.50
